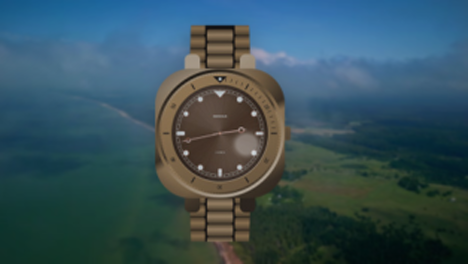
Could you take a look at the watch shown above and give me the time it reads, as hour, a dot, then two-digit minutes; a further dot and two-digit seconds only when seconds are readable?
2.43
